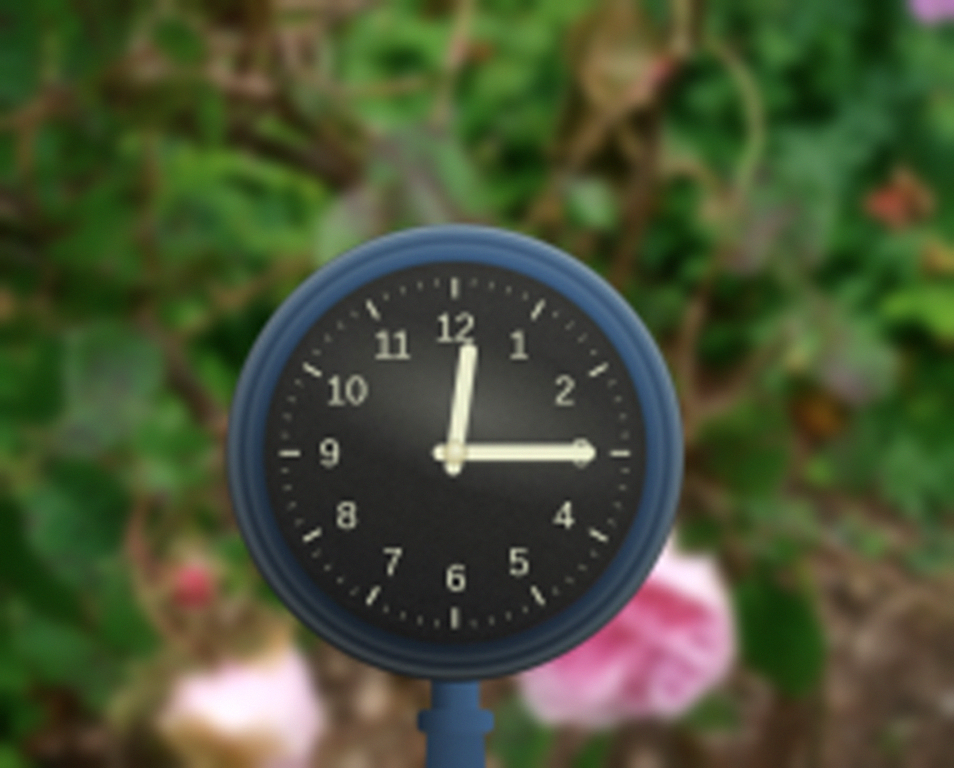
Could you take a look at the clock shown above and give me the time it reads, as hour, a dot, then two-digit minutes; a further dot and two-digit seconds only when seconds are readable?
12.15
